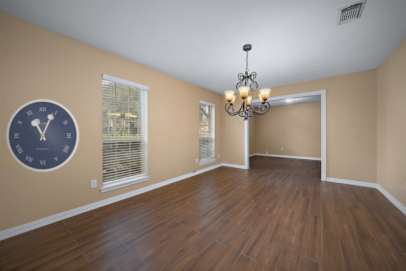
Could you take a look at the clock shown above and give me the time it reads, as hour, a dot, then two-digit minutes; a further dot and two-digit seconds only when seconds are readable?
11.04
